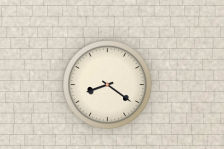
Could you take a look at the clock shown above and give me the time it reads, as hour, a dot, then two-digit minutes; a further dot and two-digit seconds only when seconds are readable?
8.21
